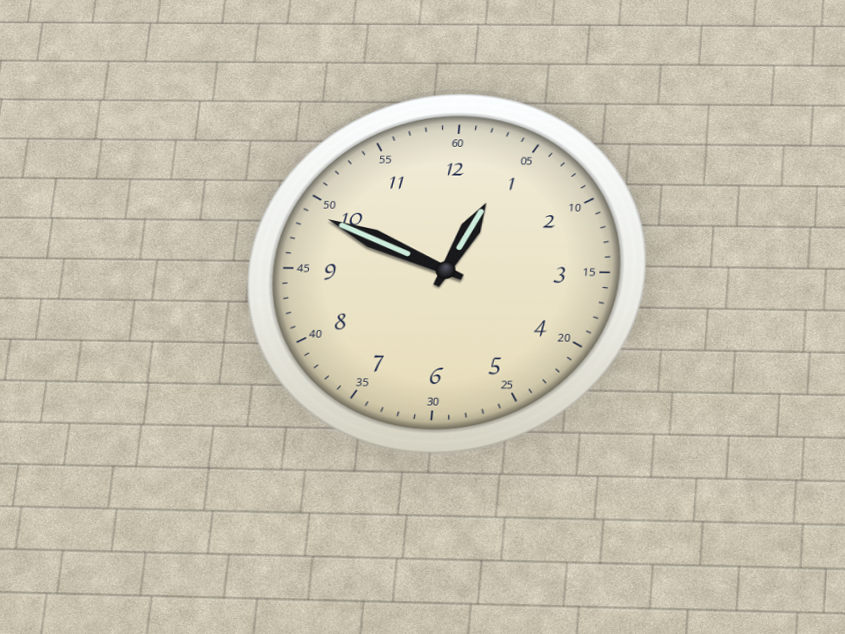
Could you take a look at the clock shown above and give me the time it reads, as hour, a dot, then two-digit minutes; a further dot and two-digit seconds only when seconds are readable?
12.49
